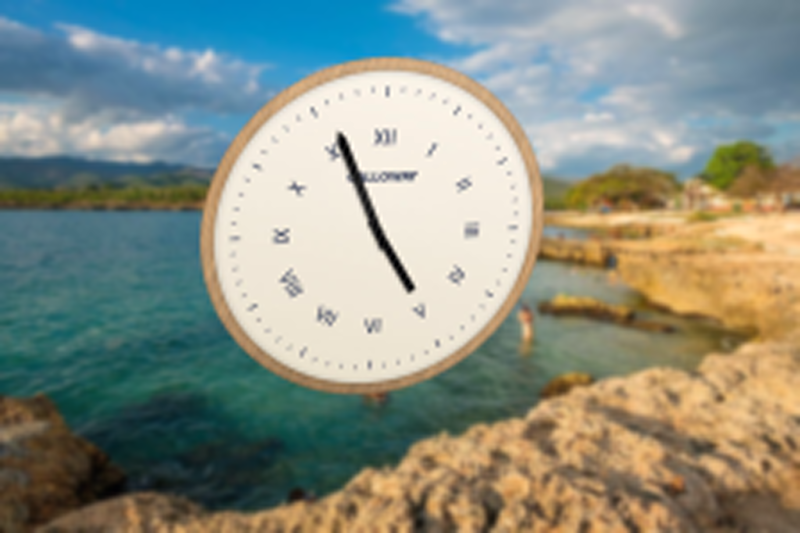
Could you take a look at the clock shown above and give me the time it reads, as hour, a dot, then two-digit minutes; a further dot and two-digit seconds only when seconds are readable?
4.56
